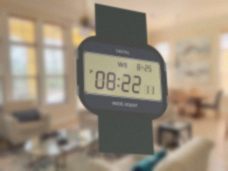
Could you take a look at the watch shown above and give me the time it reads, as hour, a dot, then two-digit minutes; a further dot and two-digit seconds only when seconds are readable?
8.22
